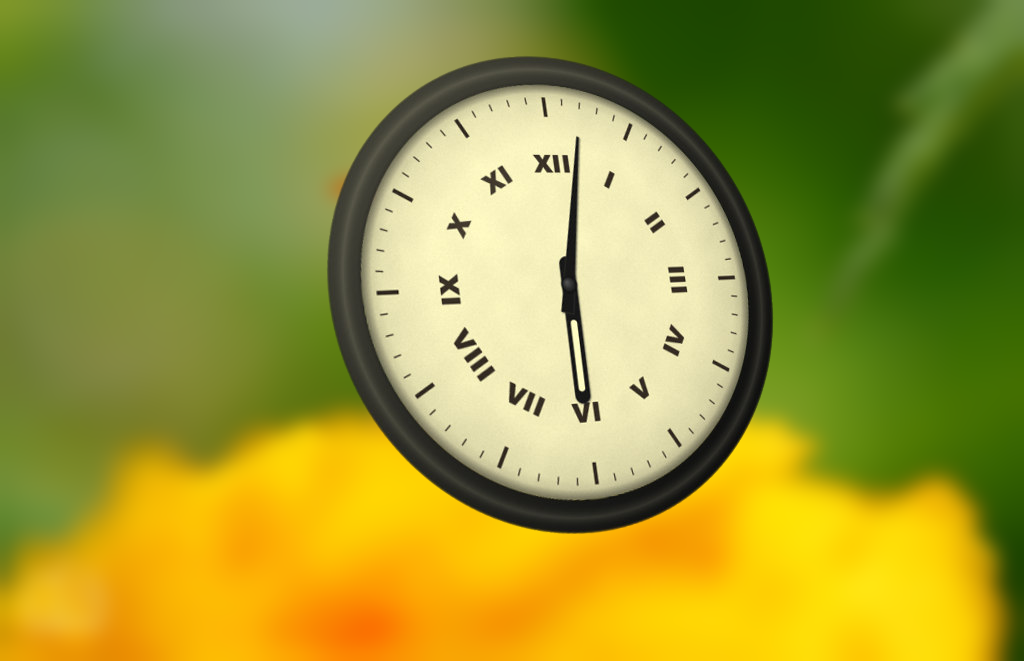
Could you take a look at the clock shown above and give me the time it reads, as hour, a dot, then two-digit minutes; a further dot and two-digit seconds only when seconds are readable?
6.02
